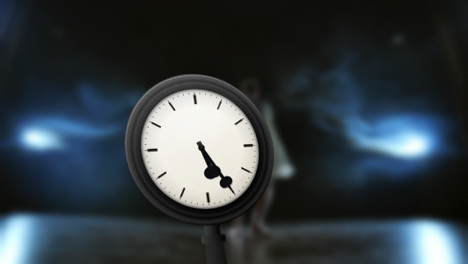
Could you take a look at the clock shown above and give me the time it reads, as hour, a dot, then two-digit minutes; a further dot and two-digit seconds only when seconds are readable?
5.25
